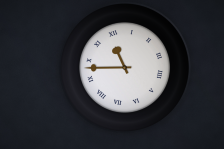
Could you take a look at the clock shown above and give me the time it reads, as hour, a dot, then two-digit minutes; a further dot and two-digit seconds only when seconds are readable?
11.48
